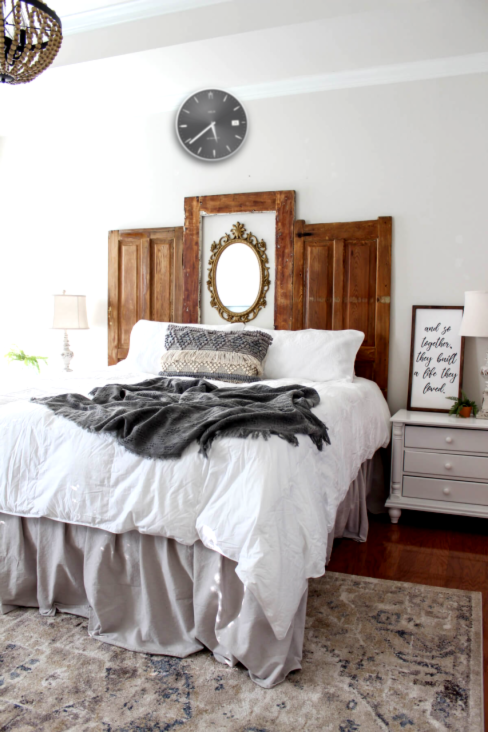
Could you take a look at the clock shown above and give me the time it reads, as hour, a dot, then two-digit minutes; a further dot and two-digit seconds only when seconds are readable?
5.39
